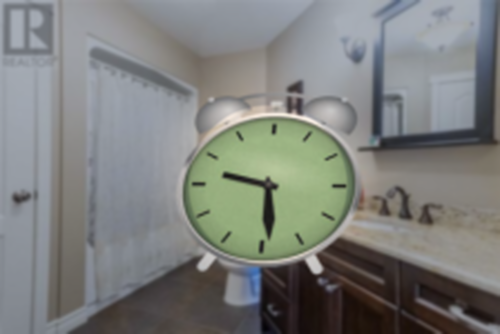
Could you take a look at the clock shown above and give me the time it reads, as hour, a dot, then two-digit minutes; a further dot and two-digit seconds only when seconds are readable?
9.29
